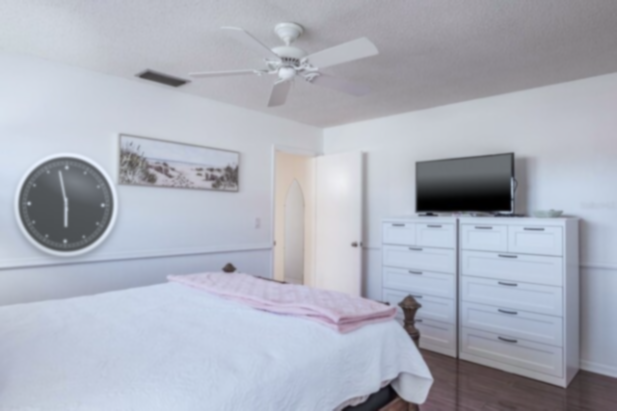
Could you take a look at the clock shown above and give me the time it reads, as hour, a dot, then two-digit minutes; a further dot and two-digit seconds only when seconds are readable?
5.58
